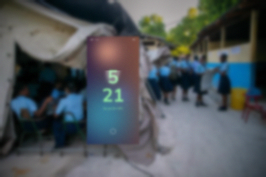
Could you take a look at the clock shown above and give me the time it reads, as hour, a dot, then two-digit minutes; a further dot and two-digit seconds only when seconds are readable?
5.21
